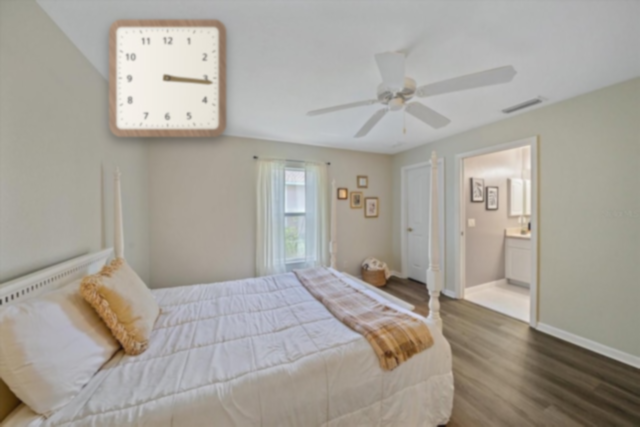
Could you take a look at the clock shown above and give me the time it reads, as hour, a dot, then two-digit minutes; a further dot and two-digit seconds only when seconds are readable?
3.16
